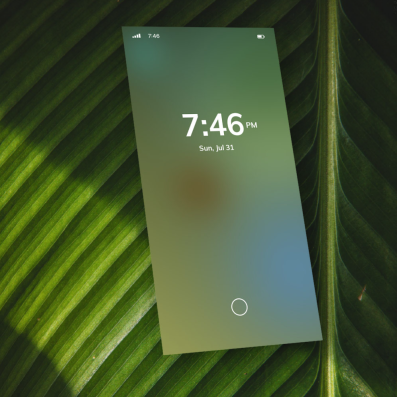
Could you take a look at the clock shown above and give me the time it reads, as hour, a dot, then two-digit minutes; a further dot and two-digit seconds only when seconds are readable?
7.46
